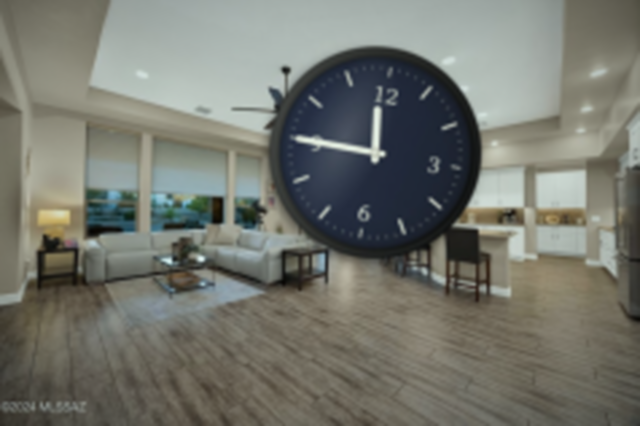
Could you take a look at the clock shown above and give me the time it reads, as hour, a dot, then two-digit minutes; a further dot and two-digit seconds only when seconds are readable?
11.45
